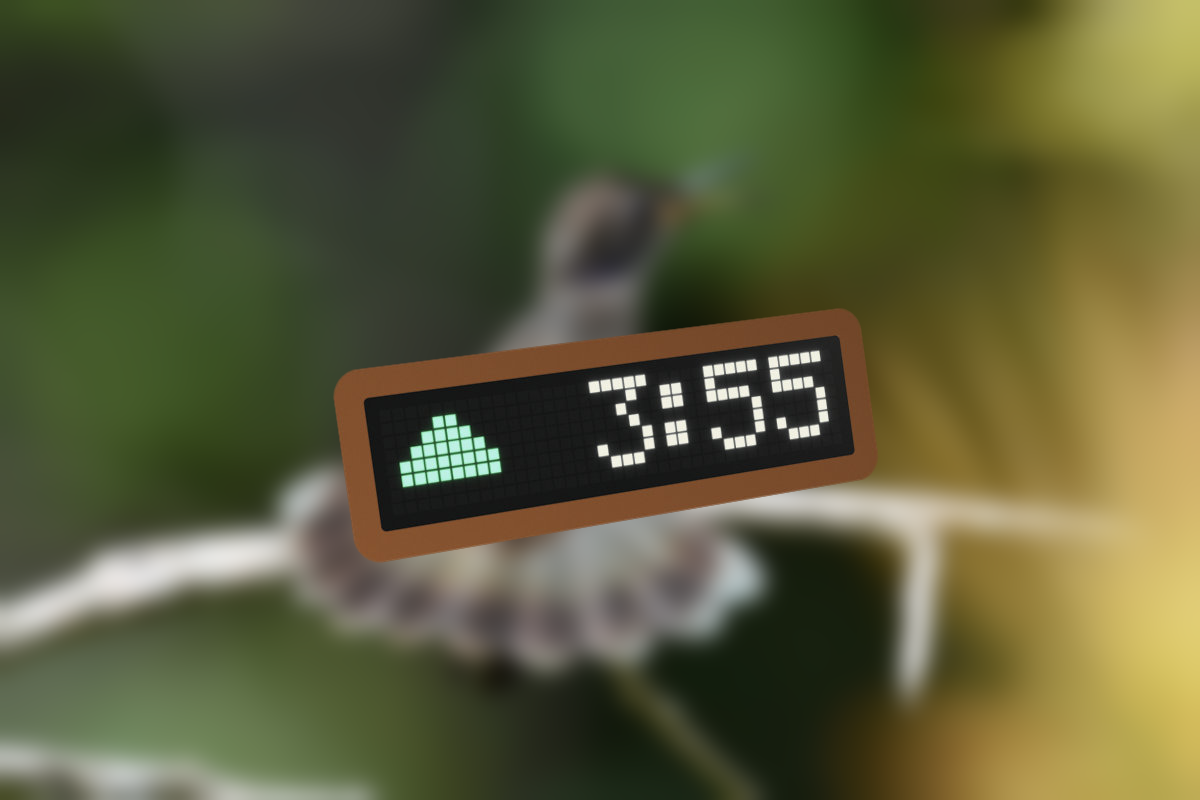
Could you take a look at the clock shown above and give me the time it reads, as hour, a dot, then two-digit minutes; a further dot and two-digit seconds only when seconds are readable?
3.55
